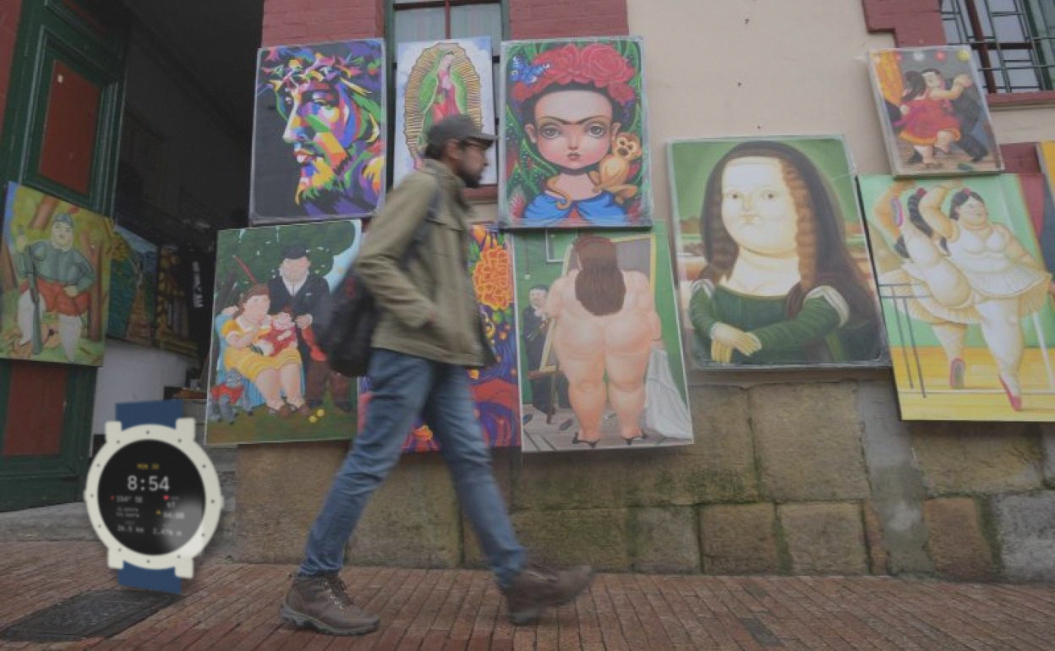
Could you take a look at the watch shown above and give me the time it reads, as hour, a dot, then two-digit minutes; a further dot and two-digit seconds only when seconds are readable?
8.54
